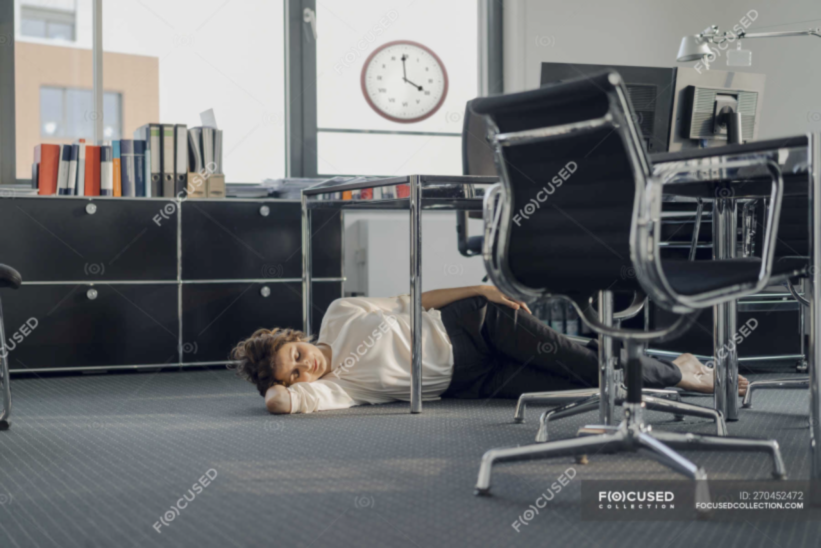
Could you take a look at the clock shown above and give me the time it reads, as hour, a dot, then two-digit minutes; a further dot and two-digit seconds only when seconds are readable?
3.59
